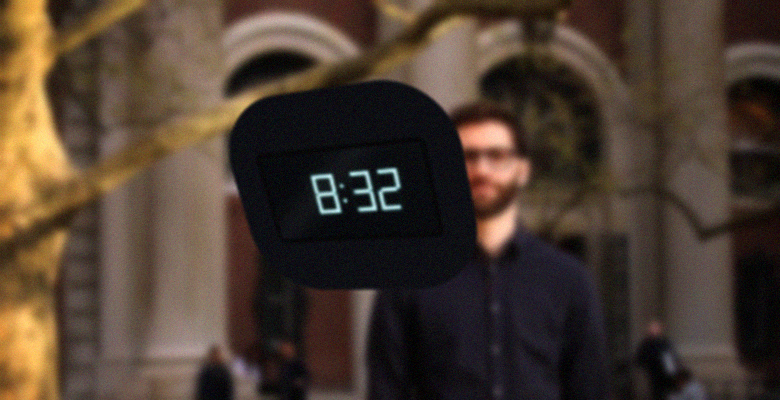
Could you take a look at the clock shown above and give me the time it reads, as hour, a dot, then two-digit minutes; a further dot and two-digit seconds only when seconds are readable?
8.32
